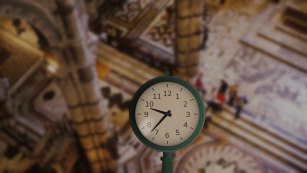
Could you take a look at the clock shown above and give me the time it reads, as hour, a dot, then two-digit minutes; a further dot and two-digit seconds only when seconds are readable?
9.37
